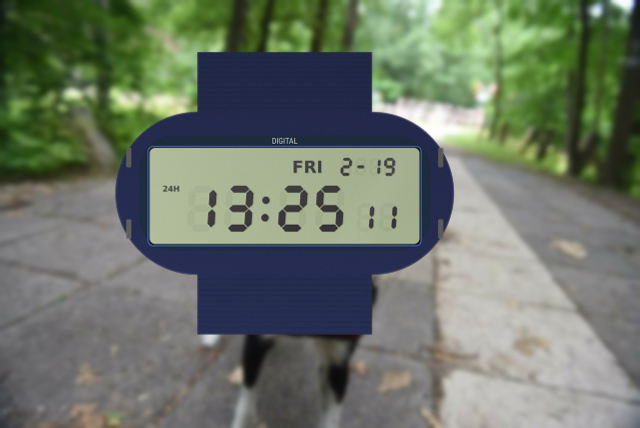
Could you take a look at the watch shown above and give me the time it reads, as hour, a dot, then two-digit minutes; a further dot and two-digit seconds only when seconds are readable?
13.25.11
